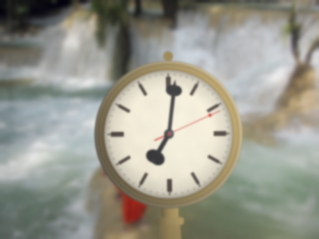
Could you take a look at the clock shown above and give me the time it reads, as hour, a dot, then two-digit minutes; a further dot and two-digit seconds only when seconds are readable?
7.01.11
